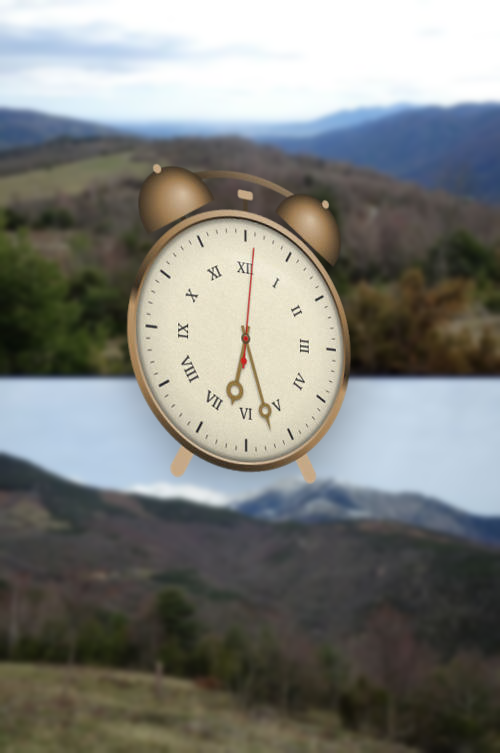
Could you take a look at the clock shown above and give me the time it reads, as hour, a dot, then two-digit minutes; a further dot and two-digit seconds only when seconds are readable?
6.27.01
